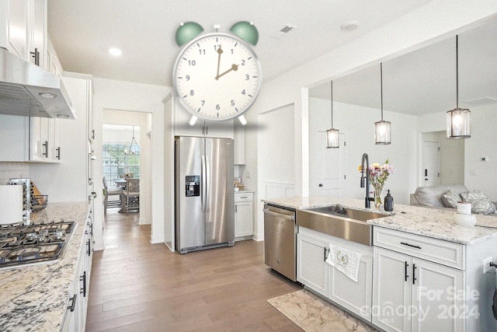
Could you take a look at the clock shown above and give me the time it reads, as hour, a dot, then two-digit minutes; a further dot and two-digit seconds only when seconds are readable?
2.01
